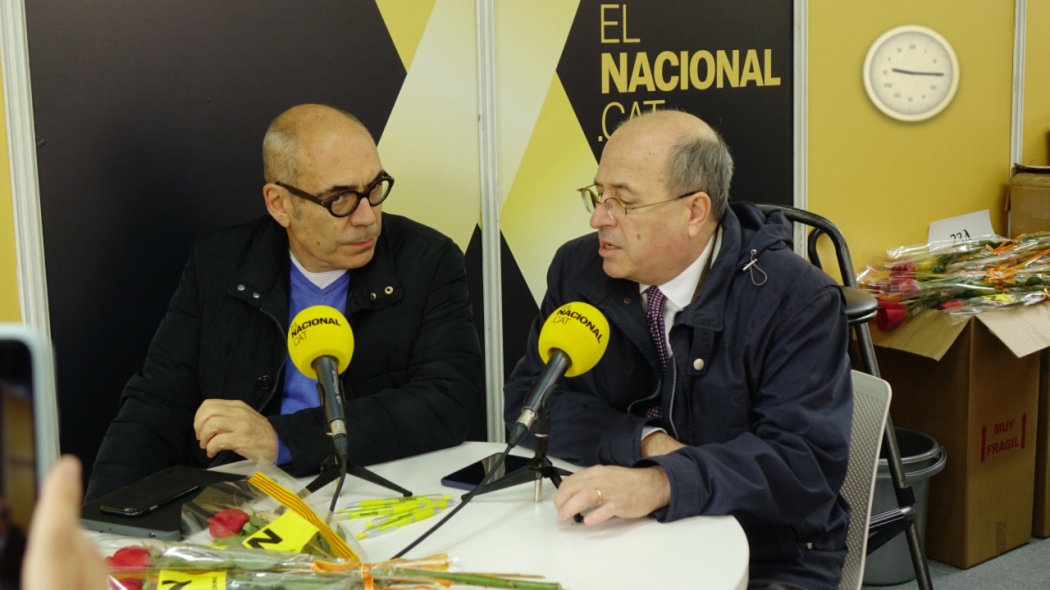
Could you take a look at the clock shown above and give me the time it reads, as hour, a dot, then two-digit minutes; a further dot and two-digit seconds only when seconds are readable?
9.15
